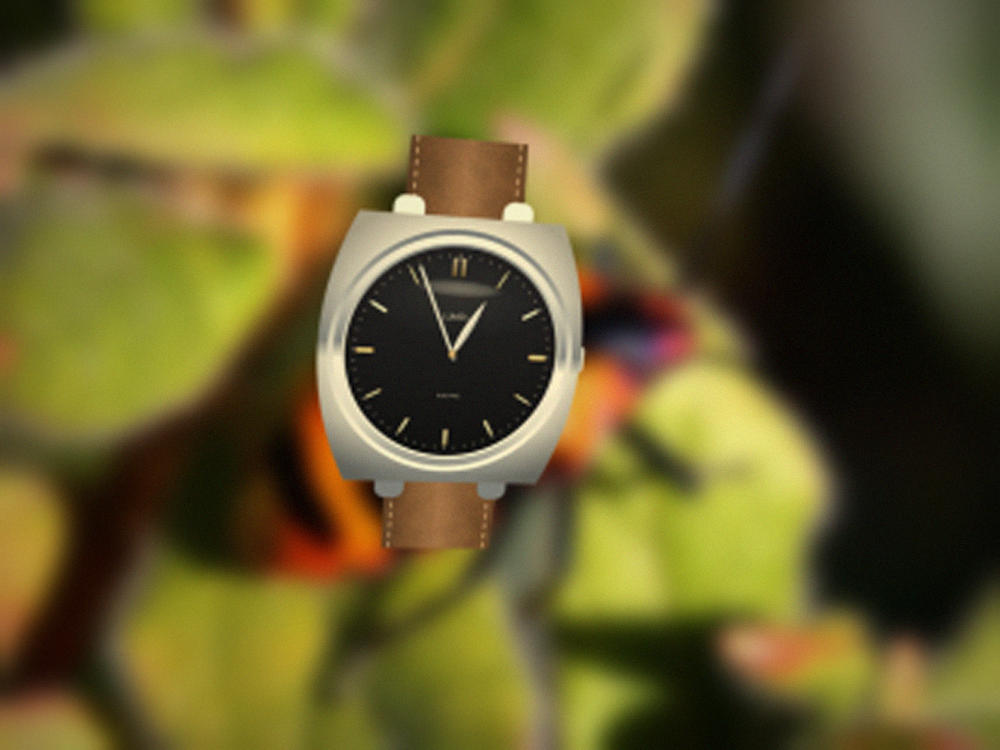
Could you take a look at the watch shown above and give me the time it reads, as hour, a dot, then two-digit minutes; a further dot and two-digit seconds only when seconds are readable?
12.56
